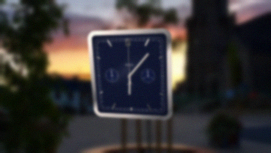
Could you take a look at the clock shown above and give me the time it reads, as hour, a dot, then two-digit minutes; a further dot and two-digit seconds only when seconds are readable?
6.07
